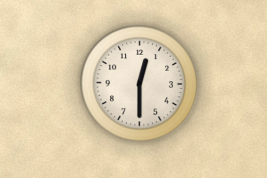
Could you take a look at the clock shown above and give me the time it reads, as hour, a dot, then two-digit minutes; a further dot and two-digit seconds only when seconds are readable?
12.30
